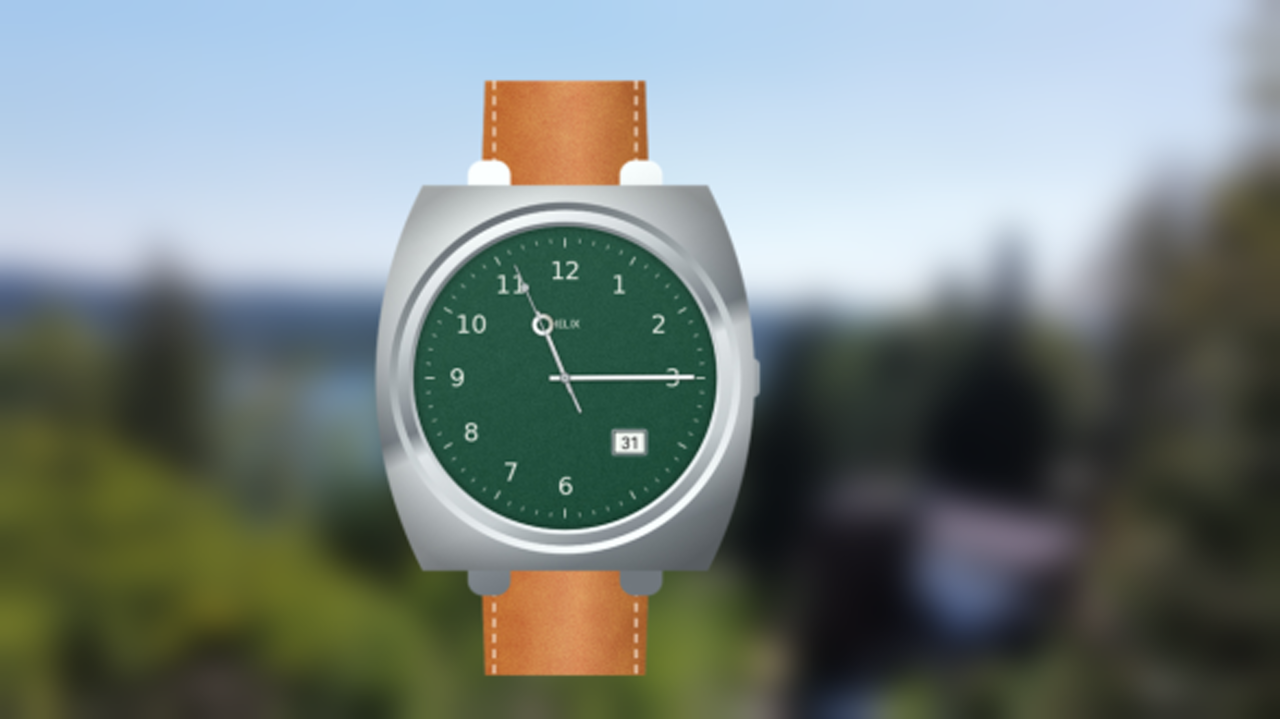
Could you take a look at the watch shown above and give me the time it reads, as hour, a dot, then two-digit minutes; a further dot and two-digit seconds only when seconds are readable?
11.14.56
